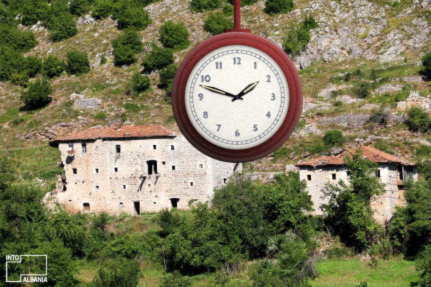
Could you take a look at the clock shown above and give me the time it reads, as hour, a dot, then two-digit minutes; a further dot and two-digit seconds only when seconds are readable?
1.48
